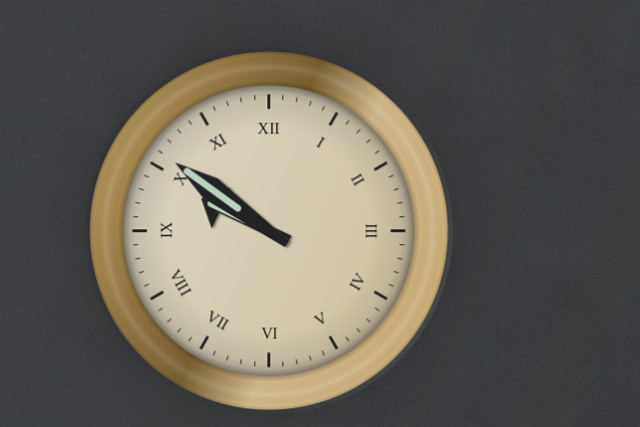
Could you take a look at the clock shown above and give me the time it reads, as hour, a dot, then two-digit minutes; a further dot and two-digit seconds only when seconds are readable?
9.51
